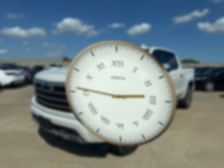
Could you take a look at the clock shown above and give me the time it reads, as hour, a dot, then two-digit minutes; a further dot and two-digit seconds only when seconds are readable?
2.46
